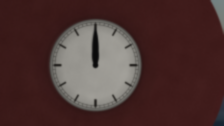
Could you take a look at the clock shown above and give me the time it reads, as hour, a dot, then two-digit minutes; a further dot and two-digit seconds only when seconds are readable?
12.00
